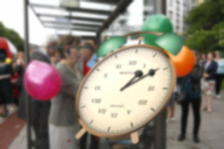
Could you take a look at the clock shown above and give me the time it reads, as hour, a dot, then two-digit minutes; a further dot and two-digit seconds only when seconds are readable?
1.09
